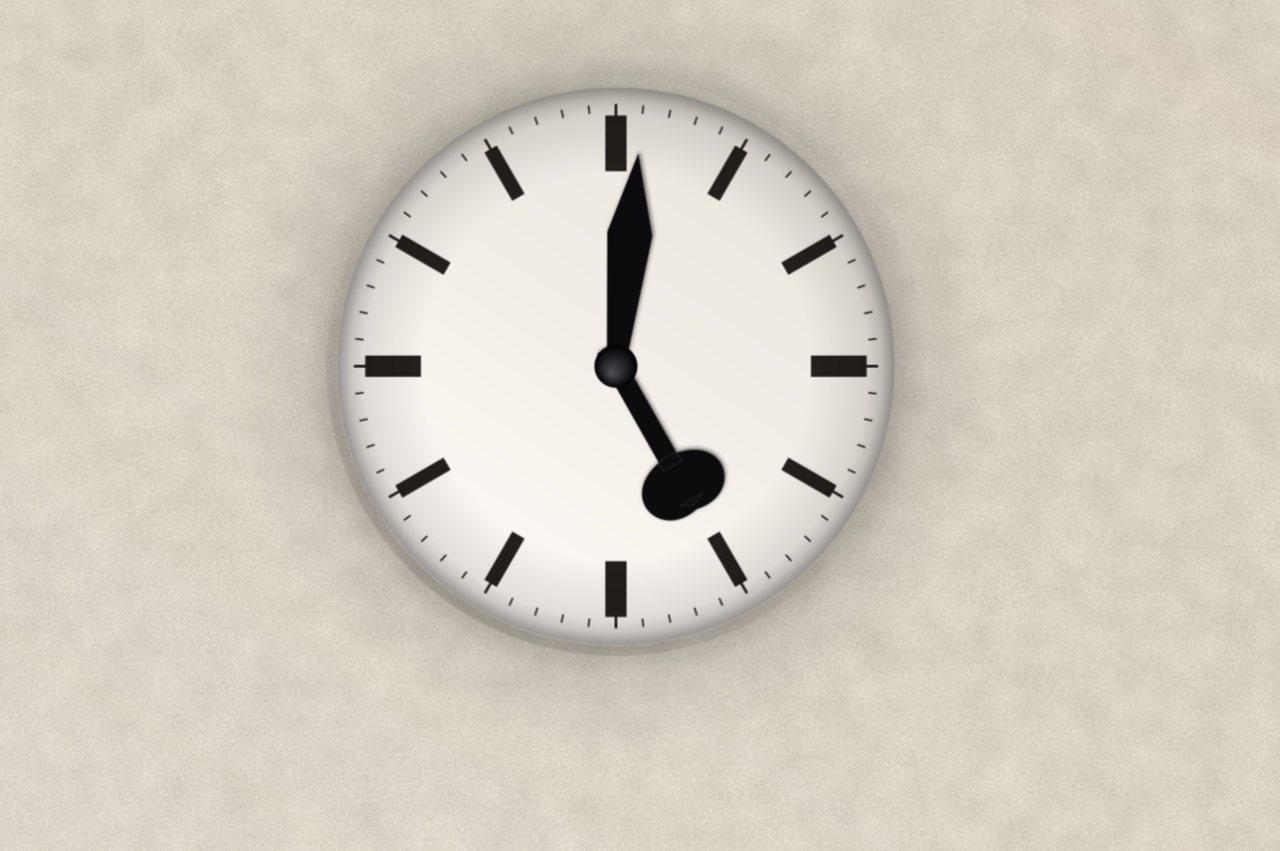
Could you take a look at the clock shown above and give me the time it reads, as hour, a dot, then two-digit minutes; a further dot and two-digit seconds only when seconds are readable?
5.01
